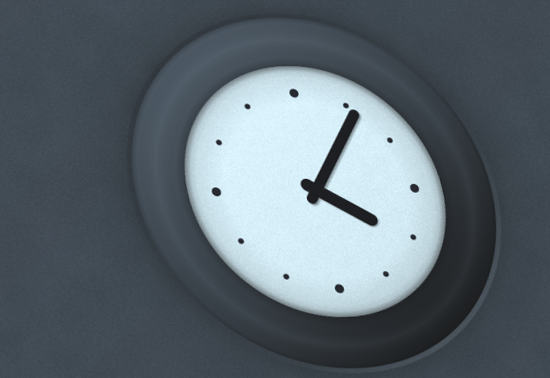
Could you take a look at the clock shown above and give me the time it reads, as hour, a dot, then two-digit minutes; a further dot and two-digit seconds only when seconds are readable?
4.06
